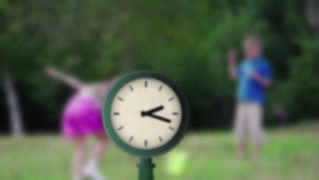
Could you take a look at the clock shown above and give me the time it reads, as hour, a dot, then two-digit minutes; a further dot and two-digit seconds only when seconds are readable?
2.18
